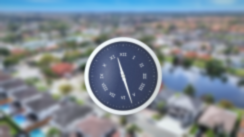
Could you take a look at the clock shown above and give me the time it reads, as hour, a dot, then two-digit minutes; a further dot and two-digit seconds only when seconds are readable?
11.27
